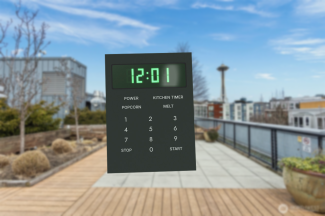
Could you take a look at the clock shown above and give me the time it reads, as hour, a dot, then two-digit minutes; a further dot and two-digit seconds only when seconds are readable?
12.01
